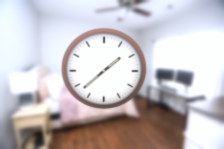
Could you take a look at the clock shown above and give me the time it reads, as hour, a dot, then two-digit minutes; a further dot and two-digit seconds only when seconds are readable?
1.38
